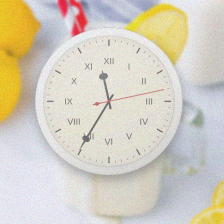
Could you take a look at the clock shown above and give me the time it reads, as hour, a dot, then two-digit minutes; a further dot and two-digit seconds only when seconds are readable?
11.35.13
